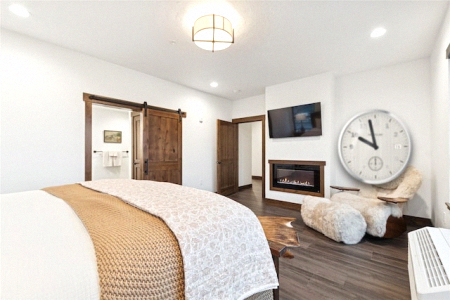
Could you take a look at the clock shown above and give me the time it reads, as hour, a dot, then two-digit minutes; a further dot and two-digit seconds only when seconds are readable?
9.58
